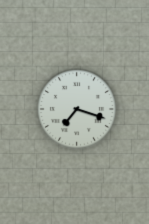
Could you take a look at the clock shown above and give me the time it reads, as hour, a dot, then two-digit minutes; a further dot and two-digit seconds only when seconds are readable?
7.18
